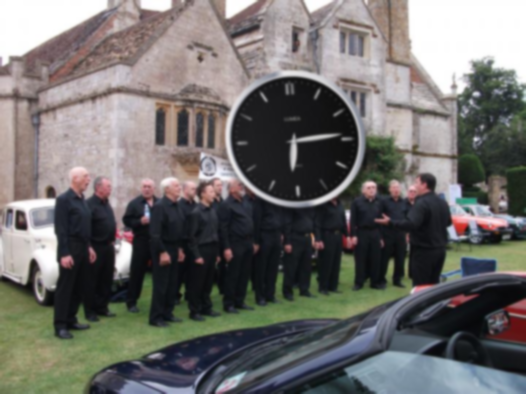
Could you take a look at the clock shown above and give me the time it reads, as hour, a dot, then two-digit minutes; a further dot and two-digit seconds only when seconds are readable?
6.14
